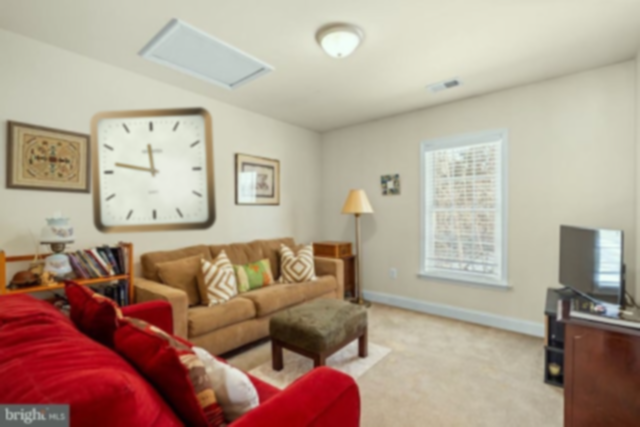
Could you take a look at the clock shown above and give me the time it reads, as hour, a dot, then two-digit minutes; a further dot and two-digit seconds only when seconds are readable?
11.47
